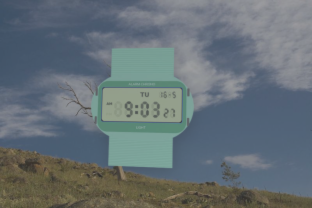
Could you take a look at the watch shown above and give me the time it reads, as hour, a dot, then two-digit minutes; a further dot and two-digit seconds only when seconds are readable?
9.03.27
